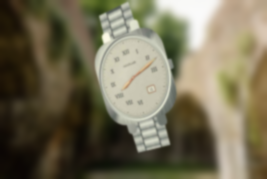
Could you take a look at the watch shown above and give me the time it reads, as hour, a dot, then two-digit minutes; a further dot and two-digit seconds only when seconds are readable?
8.12
